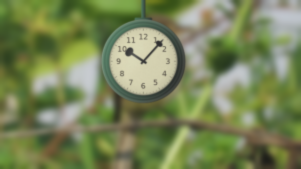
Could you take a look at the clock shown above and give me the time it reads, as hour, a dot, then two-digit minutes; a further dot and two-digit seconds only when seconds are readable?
10.07
